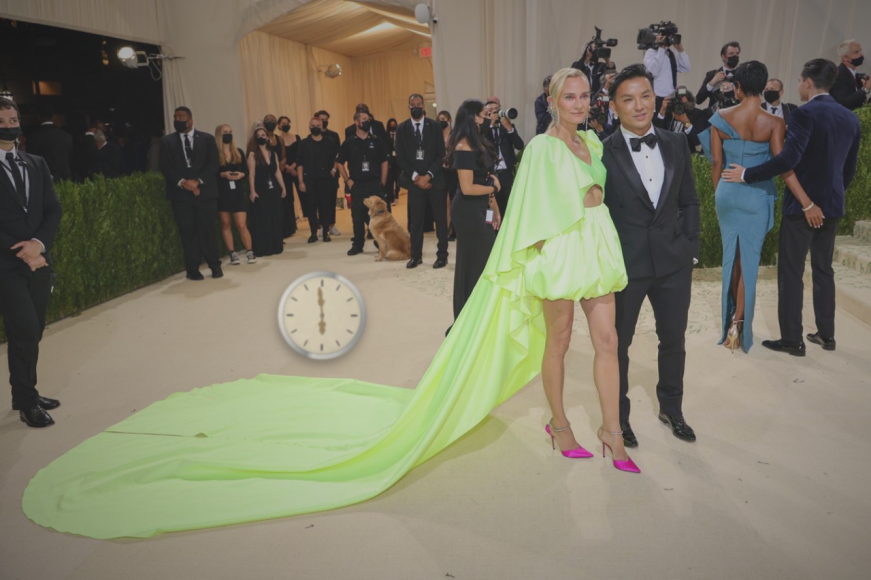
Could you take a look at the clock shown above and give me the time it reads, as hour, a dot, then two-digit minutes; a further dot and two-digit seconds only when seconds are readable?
5.59
